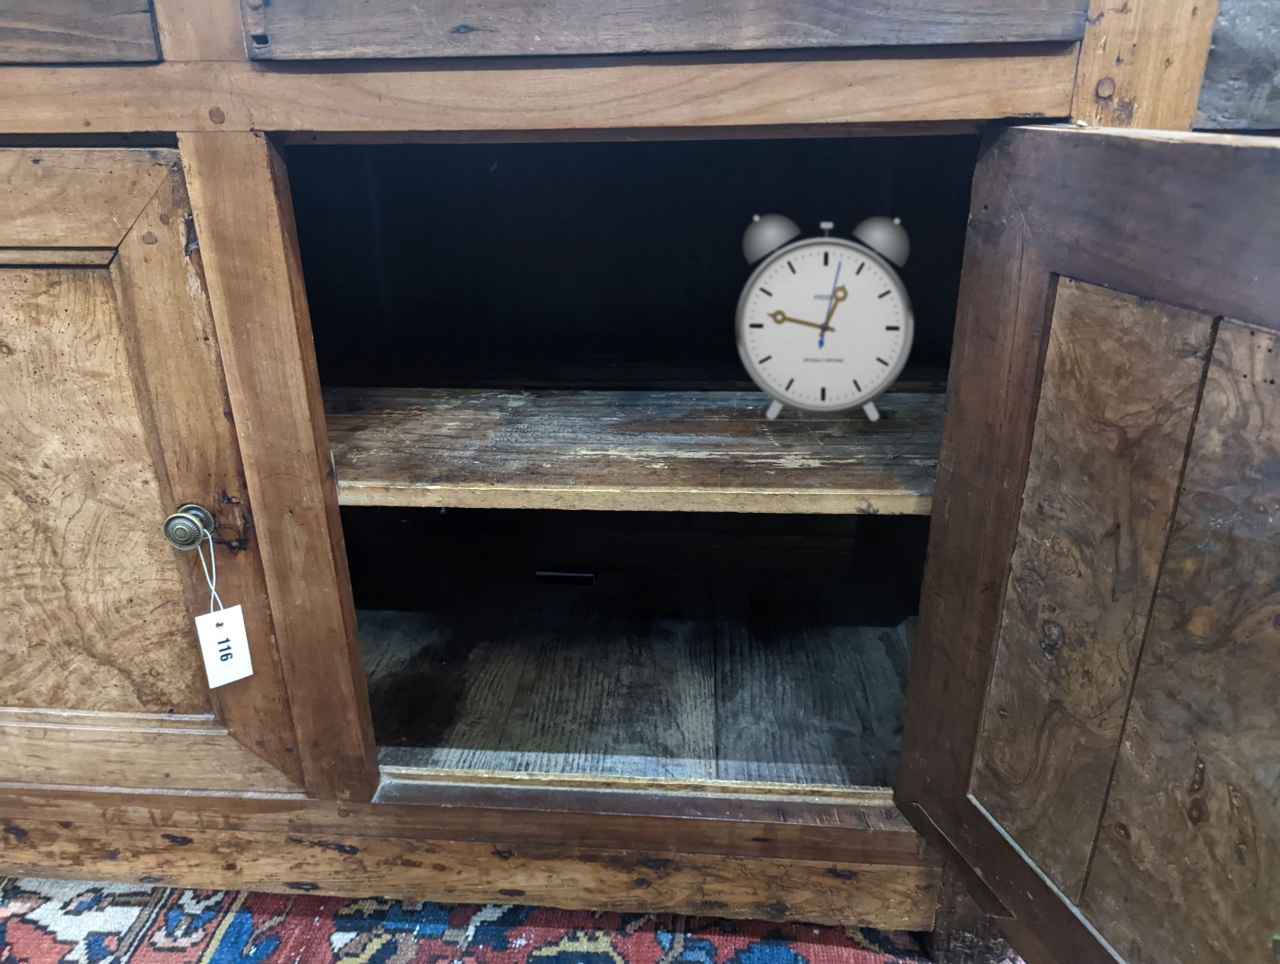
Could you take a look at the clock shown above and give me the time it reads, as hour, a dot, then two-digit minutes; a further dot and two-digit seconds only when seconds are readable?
12.47.02
